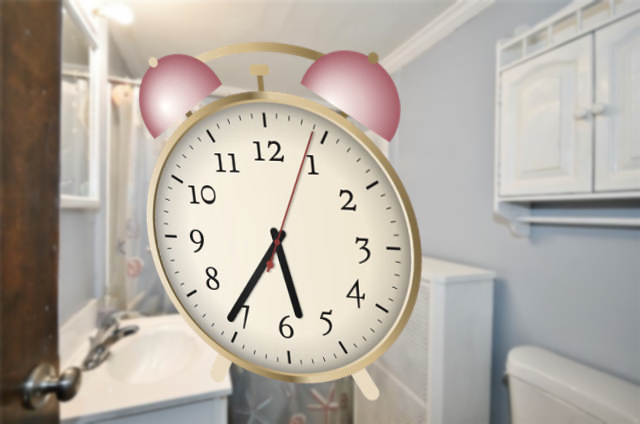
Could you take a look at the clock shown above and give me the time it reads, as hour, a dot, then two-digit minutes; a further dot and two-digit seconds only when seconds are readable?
5.36.04
